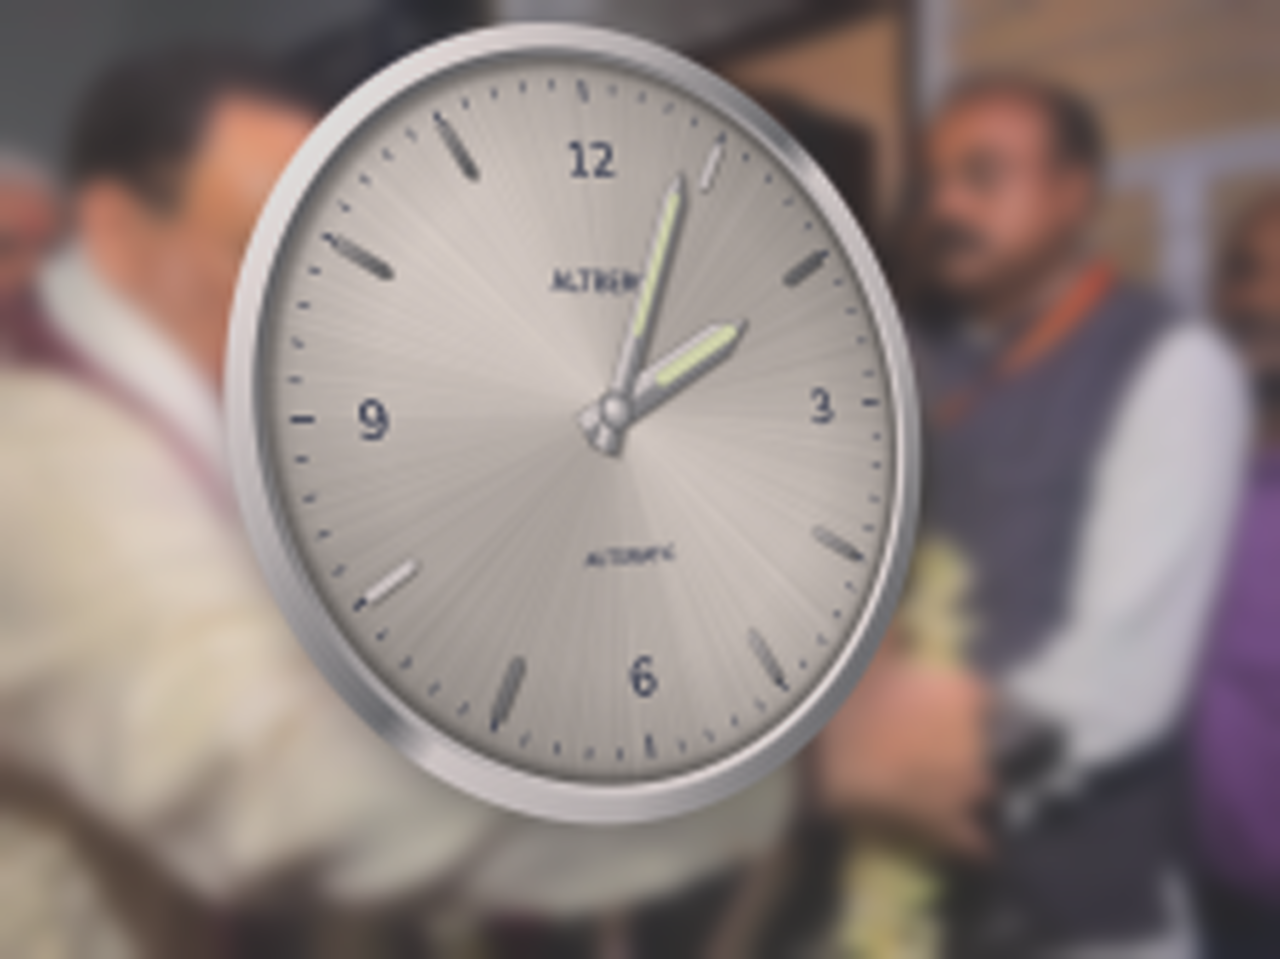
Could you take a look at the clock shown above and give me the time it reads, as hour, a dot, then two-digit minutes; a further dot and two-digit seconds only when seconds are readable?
2.04
